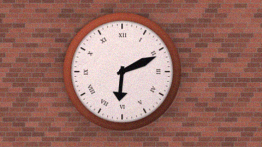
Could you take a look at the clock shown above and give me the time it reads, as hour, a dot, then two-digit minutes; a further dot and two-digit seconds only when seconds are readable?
6.11
